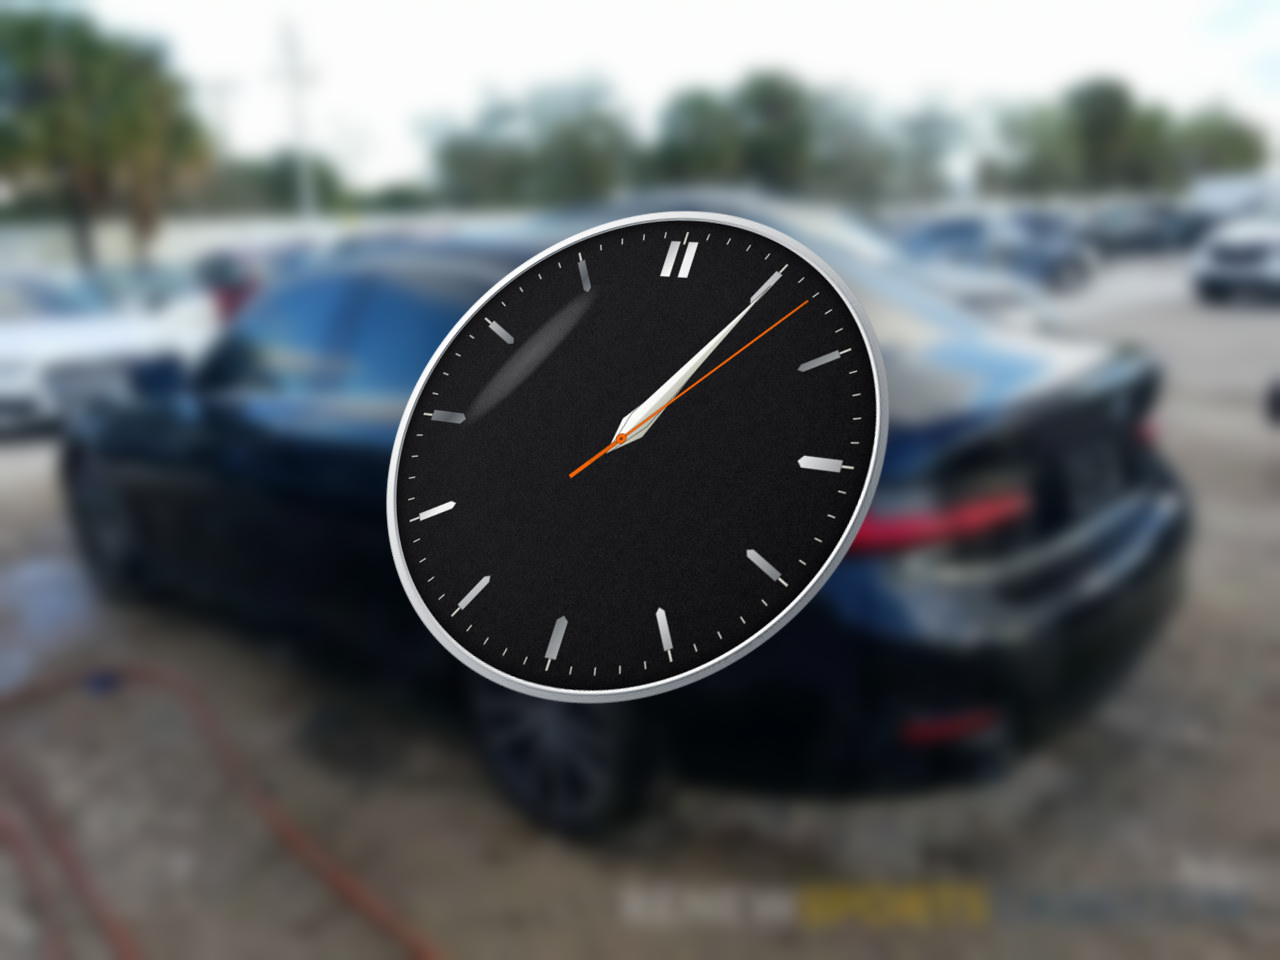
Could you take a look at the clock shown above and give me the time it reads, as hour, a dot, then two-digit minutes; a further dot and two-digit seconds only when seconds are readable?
1.05.07
